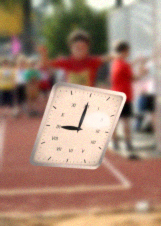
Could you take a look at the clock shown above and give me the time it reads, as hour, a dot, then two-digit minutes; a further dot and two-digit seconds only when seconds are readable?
9.00
